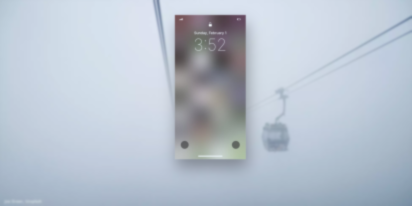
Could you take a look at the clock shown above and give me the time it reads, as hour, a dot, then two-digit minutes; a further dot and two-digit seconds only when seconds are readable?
3.52
